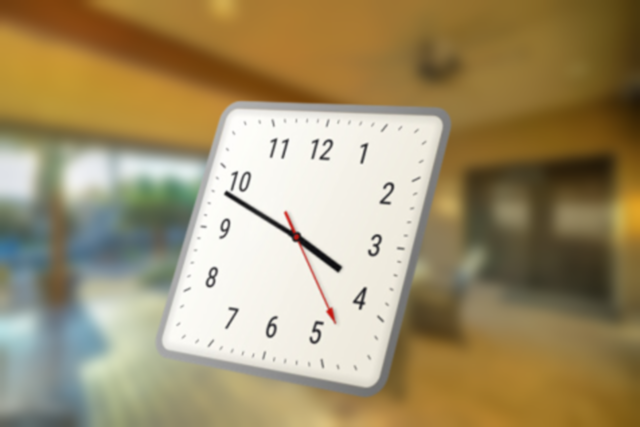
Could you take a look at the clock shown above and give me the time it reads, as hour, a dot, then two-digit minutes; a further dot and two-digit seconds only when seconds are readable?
3.48.23
